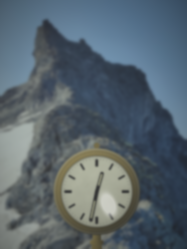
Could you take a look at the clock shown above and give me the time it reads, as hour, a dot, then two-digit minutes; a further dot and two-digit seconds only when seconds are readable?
12.32
